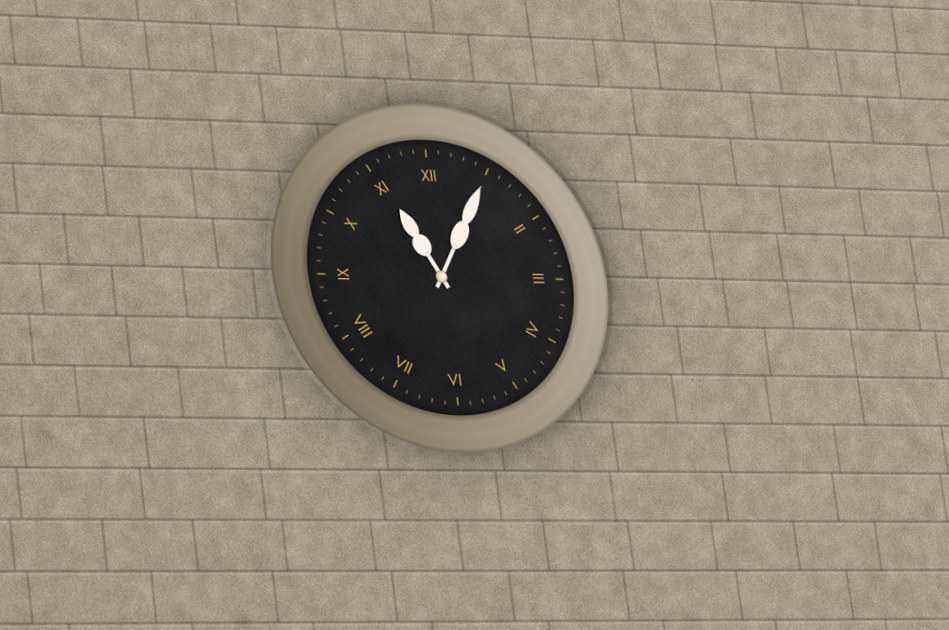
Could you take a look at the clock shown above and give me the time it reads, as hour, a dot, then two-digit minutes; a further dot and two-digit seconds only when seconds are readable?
11.05
